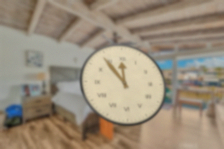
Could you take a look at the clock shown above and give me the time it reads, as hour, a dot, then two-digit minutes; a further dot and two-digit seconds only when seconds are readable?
11.54
